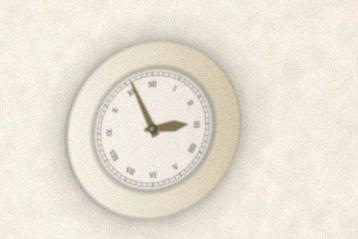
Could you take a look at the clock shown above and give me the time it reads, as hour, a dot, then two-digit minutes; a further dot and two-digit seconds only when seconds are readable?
2.56
